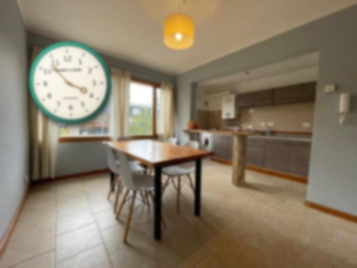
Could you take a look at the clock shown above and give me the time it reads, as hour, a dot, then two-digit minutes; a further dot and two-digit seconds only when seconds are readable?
3.53
